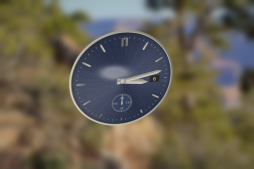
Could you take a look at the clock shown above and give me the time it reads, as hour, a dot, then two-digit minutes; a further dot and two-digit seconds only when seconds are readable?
3.13
